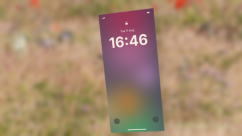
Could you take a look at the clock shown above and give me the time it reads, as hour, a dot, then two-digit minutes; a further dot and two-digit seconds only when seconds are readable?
16.46
